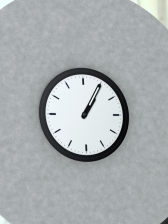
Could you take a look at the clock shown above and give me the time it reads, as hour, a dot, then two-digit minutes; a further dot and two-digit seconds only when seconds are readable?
1.05
